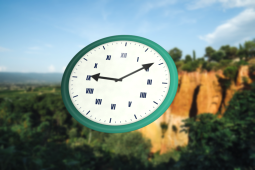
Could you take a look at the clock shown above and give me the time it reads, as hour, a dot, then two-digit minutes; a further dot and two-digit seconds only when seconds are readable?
9.09
